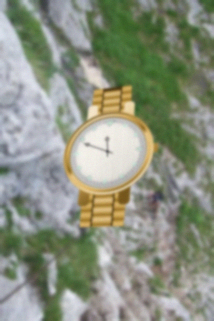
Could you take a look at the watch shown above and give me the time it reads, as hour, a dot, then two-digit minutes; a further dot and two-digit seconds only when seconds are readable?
11.49
